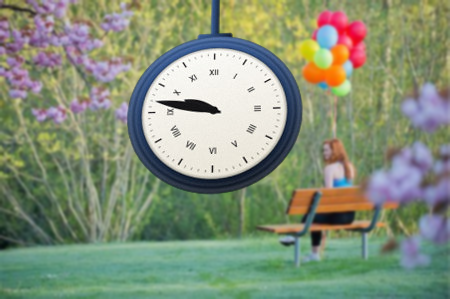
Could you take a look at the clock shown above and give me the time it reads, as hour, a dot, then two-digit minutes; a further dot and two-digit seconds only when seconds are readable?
9.47
